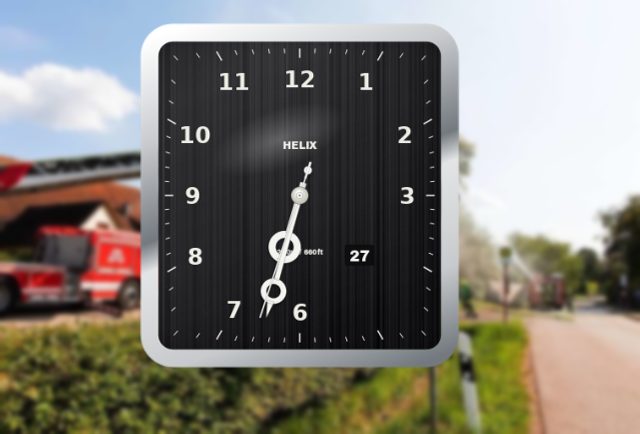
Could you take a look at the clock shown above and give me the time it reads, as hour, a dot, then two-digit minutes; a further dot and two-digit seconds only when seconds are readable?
6.32.33
